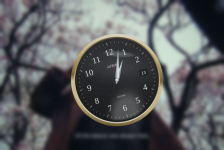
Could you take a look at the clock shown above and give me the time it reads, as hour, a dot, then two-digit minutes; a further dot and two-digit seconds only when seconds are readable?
1.03
